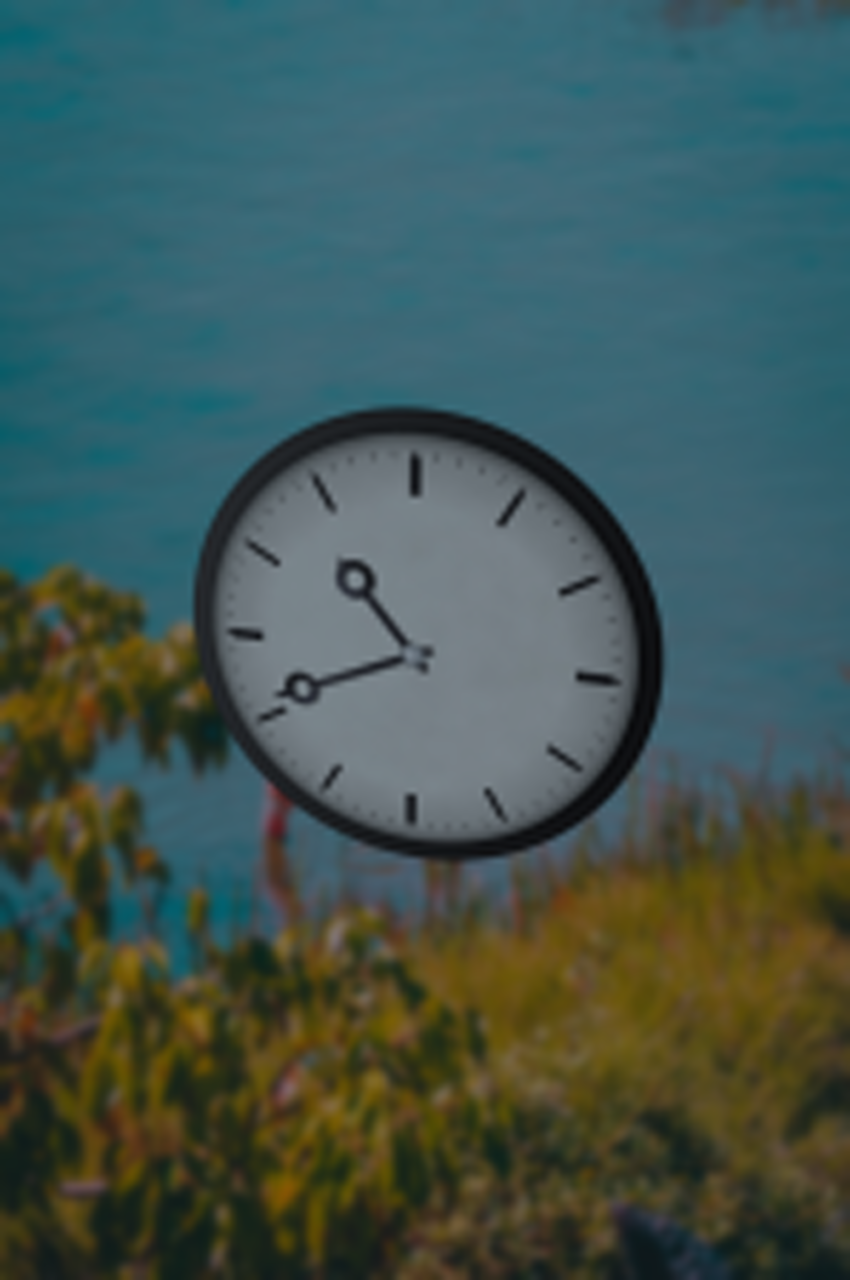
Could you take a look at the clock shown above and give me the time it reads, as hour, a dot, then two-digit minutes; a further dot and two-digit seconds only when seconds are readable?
10.41
